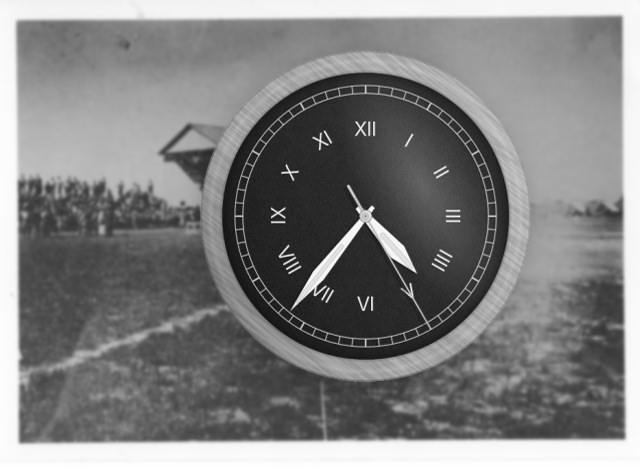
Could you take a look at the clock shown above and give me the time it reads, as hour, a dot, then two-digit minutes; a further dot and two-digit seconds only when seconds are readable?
4.36.25
